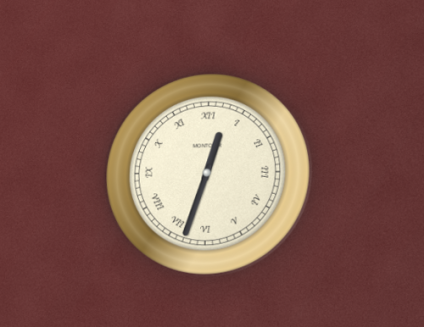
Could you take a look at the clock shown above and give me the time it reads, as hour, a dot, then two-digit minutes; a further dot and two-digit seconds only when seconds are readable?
12.33
